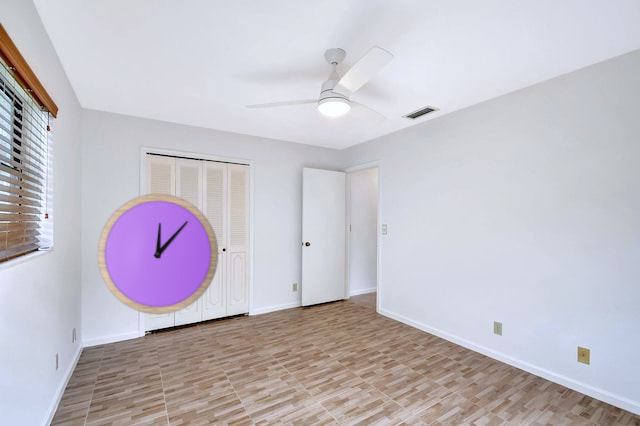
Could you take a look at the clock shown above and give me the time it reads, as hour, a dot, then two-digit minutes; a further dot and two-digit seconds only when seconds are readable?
12.07
